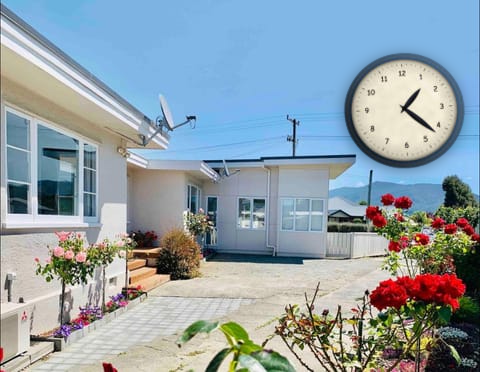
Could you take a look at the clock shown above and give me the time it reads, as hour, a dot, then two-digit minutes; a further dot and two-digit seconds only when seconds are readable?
1.22
